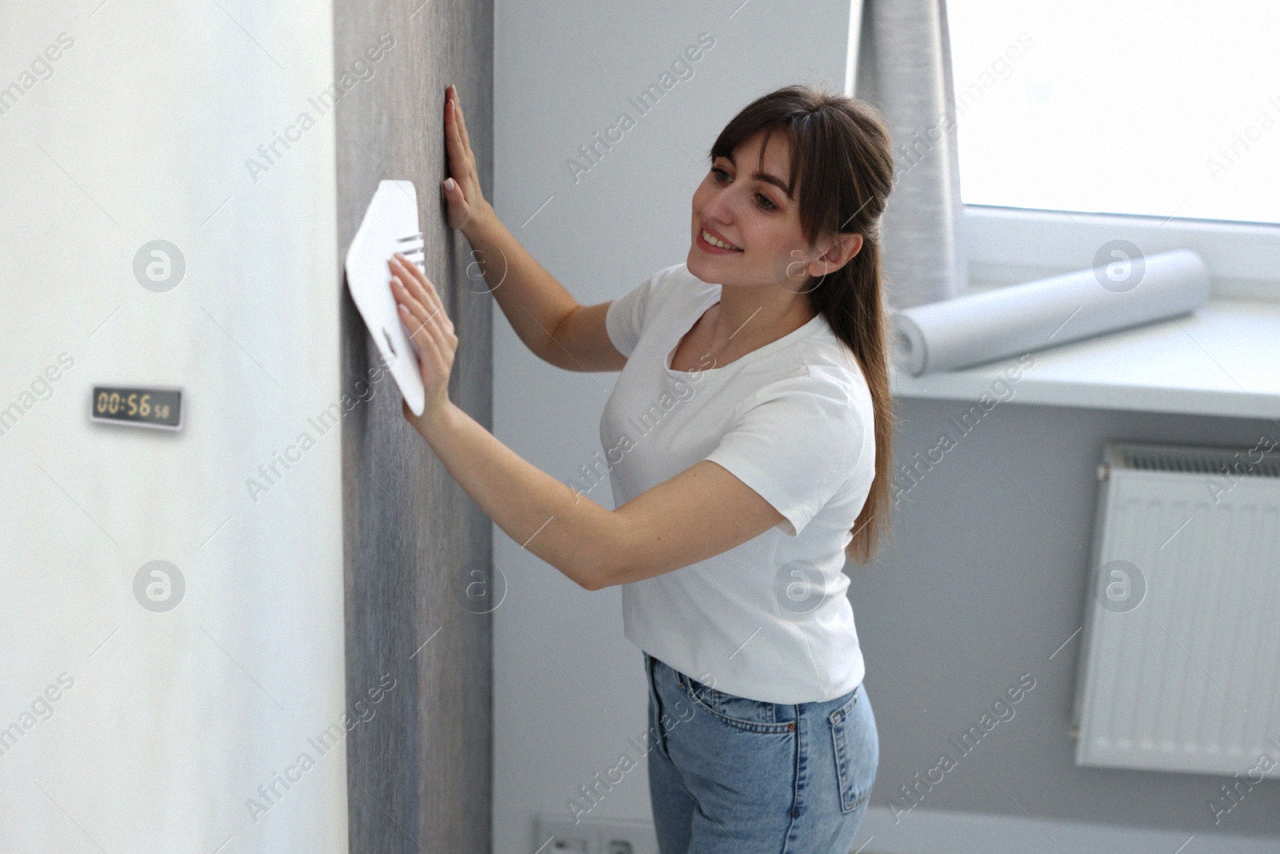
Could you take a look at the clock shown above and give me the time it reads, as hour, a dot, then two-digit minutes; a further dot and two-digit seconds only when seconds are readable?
0.56
